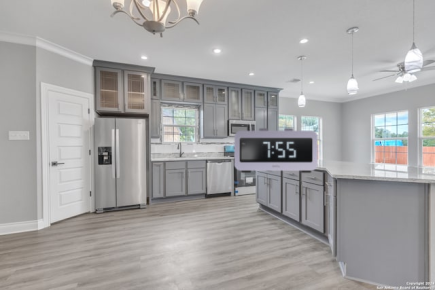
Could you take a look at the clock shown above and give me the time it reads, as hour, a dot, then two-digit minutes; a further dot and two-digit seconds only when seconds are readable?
7.55
